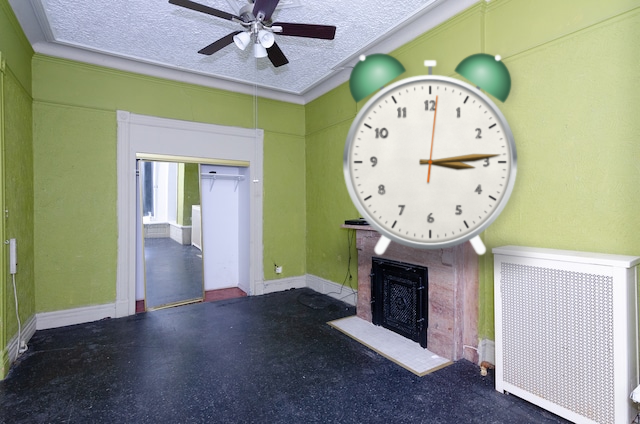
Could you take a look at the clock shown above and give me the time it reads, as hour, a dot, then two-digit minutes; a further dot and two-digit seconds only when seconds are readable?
3.14.01
